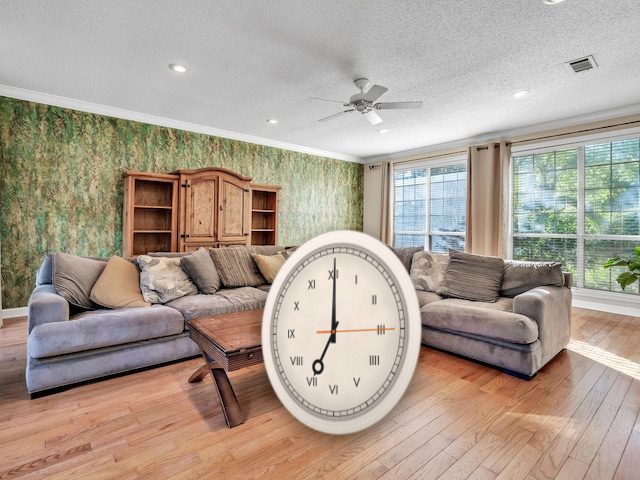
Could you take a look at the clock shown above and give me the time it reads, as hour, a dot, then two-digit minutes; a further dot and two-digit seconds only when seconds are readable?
7.00.15
